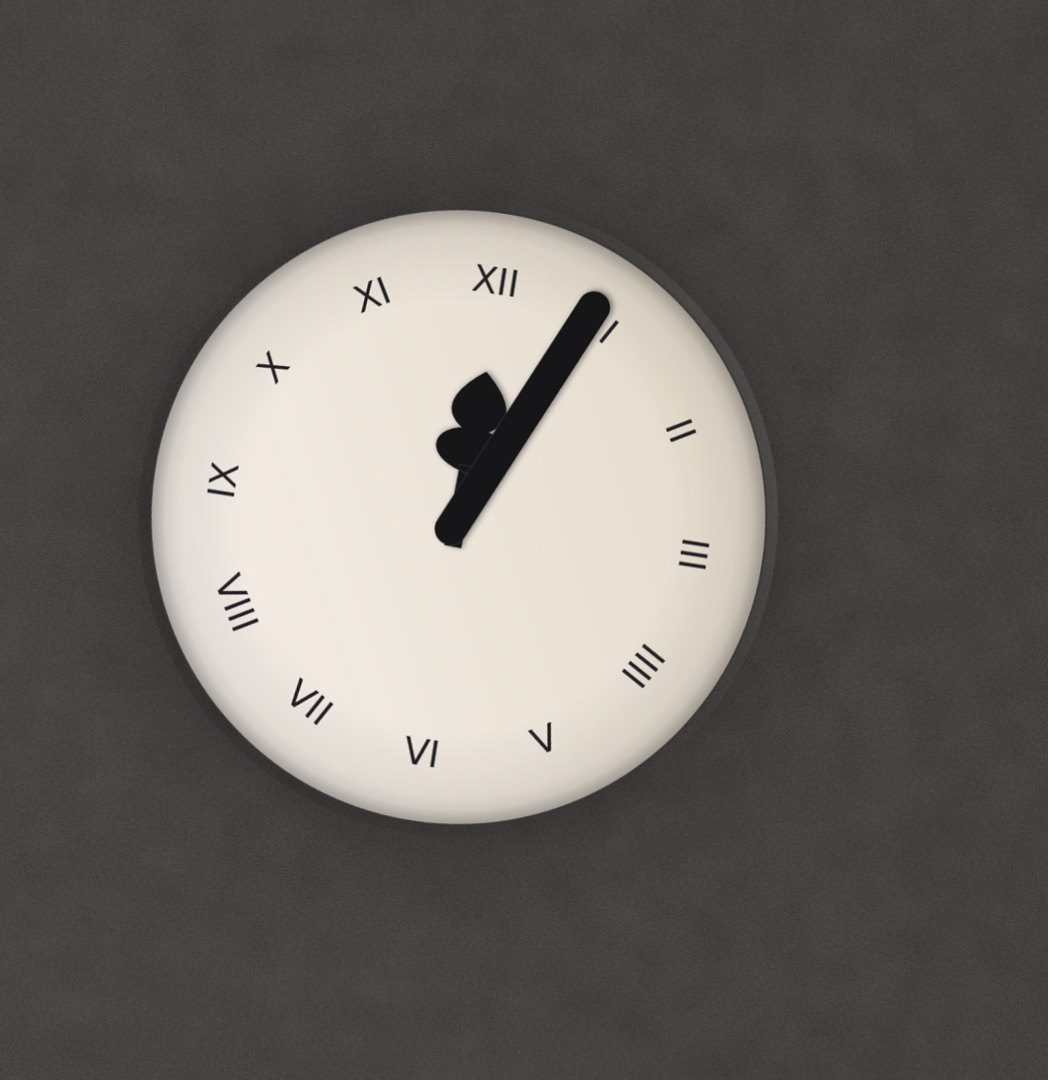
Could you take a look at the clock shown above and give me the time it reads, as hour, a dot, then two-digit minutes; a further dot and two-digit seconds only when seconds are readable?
12.04
